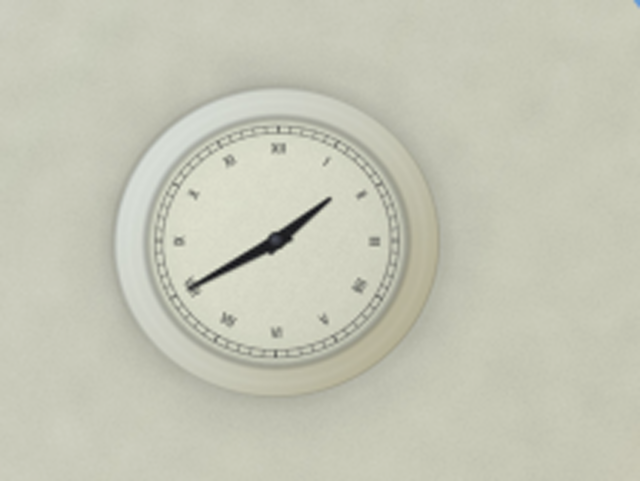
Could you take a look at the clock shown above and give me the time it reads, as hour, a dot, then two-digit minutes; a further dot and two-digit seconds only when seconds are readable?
1.40
